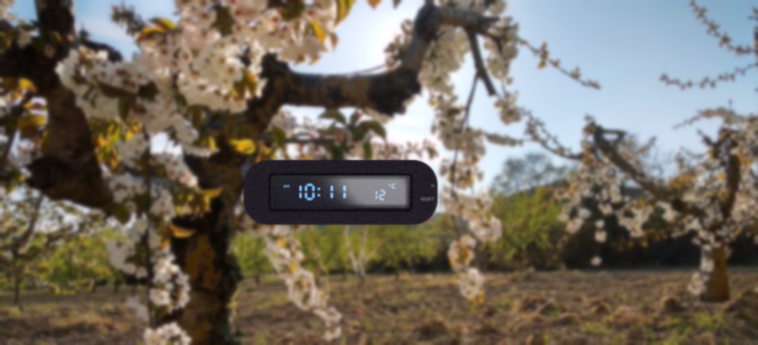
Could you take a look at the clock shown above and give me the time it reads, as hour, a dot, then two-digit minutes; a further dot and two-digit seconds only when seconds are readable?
10.11
